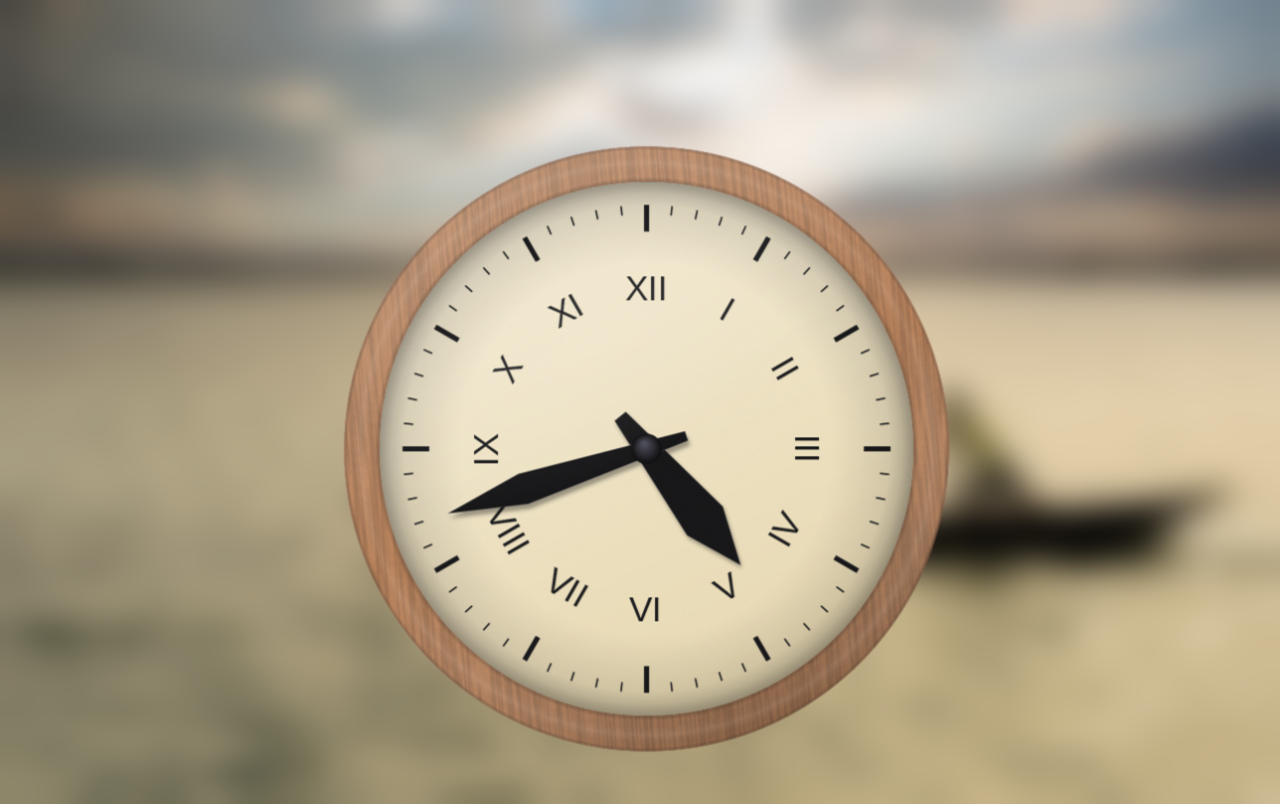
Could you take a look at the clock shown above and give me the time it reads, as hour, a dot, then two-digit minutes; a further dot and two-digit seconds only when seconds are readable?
4.42
